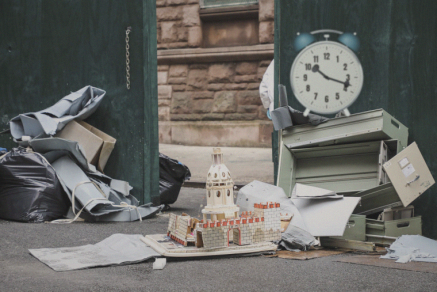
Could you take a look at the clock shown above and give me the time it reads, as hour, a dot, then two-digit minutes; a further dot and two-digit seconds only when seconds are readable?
10.18
